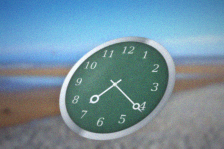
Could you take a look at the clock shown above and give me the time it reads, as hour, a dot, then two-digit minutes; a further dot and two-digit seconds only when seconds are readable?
7.21
